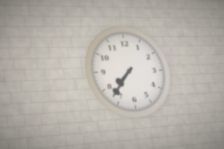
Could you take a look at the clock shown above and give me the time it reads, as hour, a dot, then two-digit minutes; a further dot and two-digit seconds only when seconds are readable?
7.37
